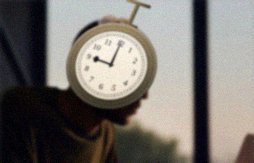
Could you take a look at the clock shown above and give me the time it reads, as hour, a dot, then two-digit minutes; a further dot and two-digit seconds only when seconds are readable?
9.00
